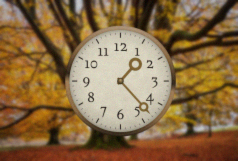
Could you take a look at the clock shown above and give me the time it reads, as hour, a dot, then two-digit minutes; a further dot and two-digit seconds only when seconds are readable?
1.23
